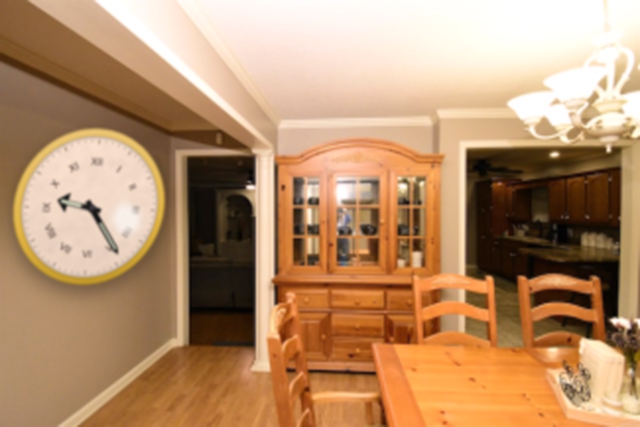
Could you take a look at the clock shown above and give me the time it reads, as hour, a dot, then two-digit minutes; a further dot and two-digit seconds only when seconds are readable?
9.24
